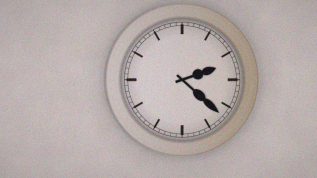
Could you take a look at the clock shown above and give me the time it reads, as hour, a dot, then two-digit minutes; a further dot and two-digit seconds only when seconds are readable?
2.22
